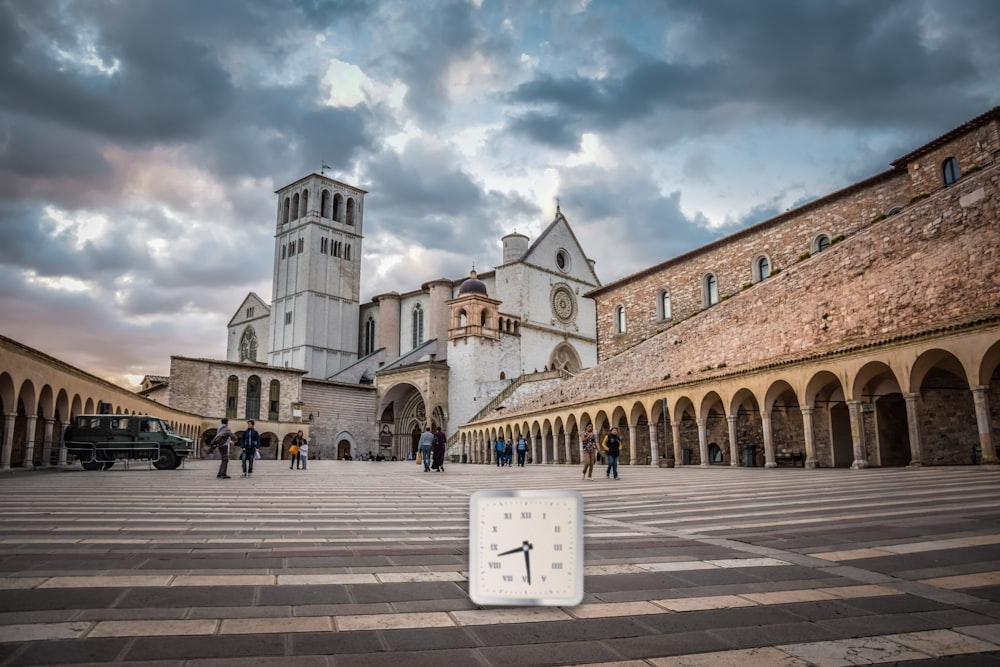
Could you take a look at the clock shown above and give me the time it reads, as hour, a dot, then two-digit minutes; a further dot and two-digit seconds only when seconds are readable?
8.29
